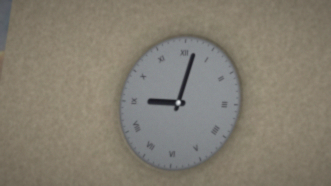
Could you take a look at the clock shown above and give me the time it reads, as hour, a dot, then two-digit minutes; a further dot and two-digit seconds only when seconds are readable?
9.02
